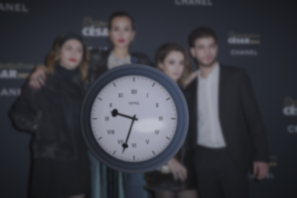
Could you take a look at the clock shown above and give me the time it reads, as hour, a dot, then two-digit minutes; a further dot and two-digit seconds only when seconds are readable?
9.33
